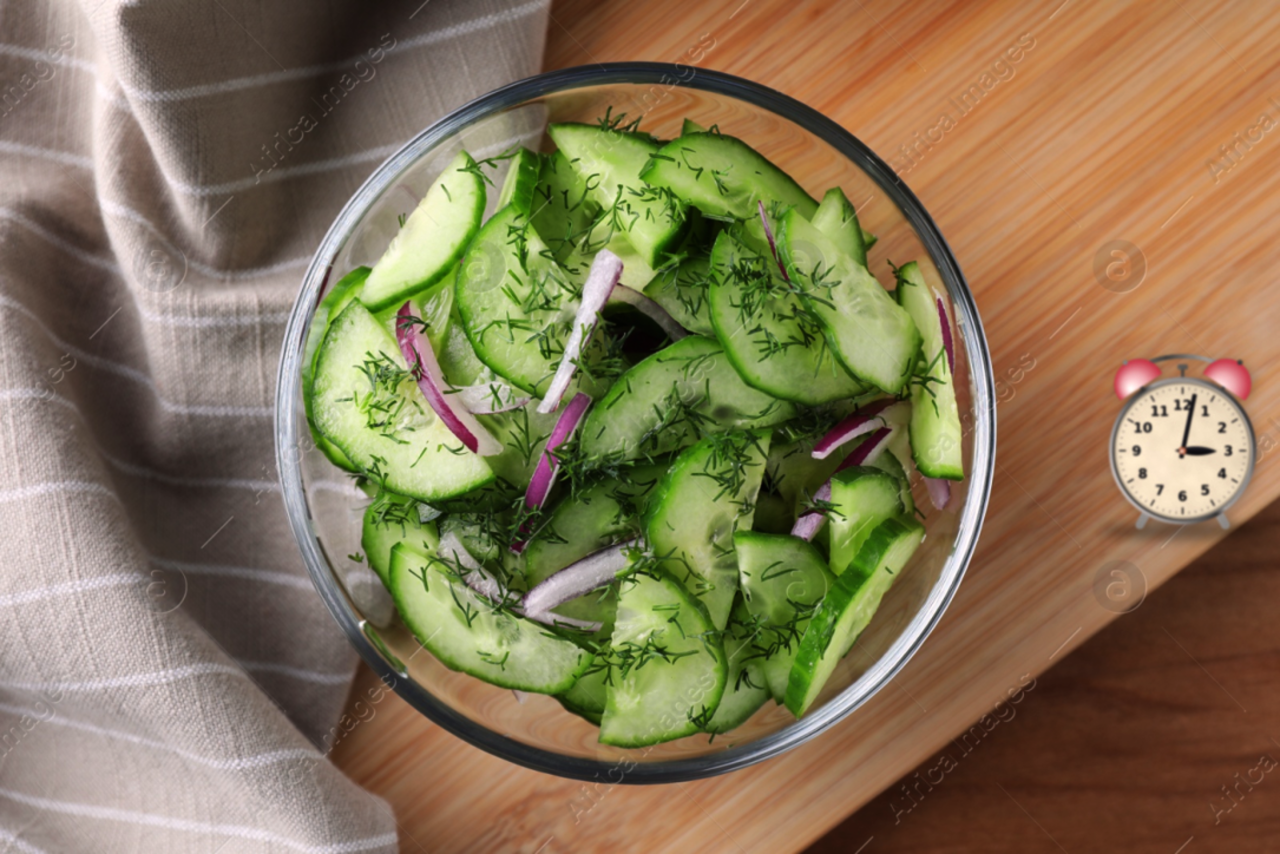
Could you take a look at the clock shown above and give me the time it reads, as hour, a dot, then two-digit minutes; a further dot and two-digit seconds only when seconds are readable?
3.02
